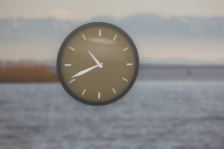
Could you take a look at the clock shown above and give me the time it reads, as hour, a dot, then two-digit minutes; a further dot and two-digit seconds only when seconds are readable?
10.41
